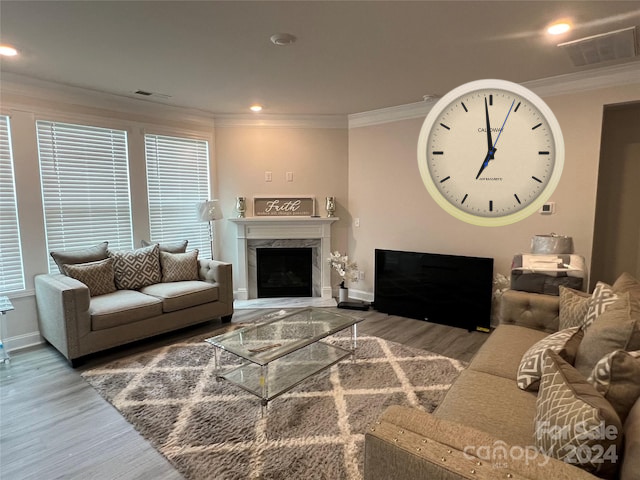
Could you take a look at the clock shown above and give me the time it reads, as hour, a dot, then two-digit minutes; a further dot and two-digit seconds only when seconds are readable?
6.59.04
